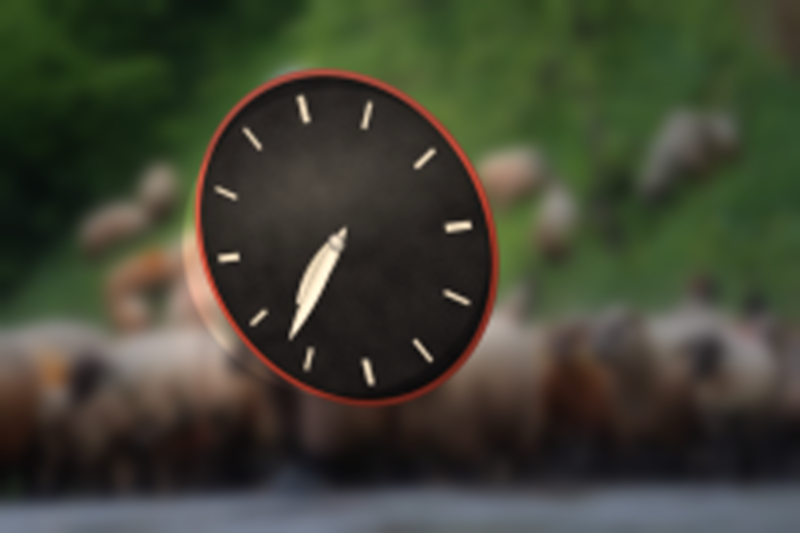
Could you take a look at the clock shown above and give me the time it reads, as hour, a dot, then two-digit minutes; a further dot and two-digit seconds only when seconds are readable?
7.37
